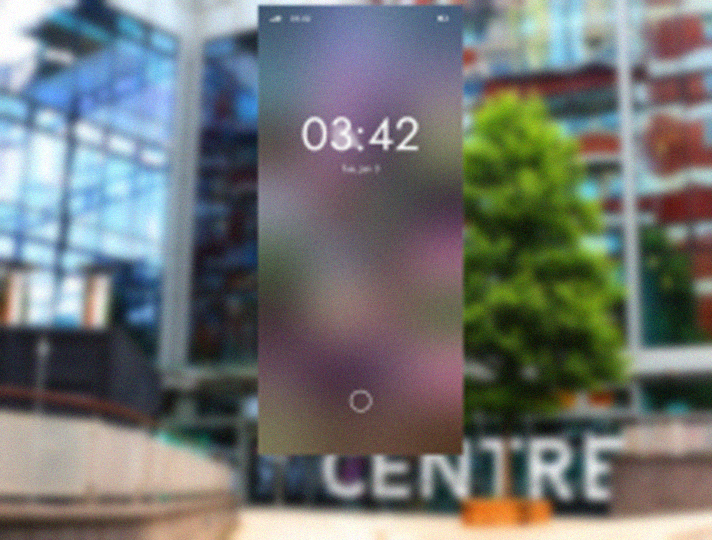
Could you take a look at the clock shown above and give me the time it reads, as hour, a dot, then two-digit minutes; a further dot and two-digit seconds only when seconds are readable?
3.42
